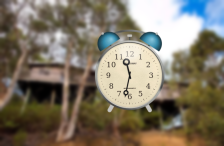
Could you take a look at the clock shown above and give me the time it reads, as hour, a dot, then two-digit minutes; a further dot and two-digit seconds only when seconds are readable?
11.32
